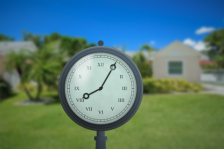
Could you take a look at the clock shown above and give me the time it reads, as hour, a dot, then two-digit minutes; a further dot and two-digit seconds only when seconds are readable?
8.05
